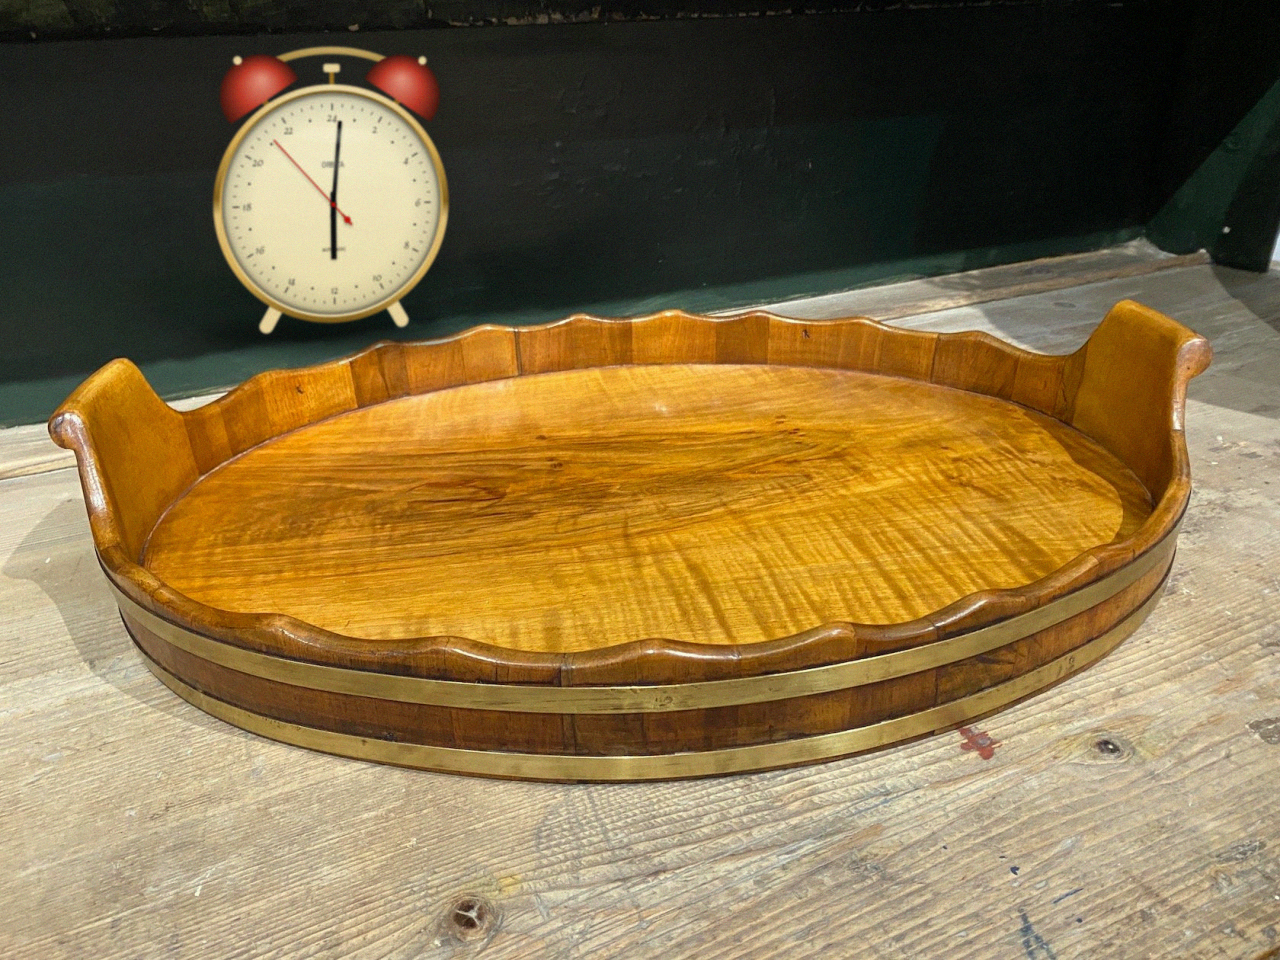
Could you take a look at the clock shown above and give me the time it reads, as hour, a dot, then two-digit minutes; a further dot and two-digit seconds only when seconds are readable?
12.00.53
